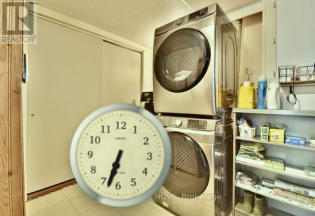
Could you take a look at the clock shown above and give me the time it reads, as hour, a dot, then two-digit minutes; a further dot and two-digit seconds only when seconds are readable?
6.33
